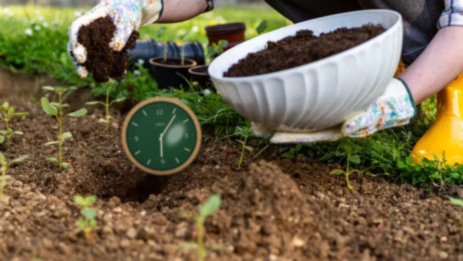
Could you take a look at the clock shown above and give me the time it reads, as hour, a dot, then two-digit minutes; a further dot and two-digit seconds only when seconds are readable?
6.06
